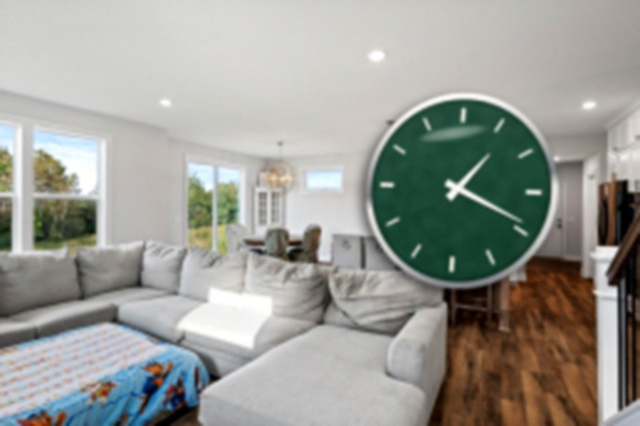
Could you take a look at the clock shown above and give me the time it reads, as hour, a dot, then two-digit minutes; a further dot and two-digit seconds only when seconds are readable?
1.19
